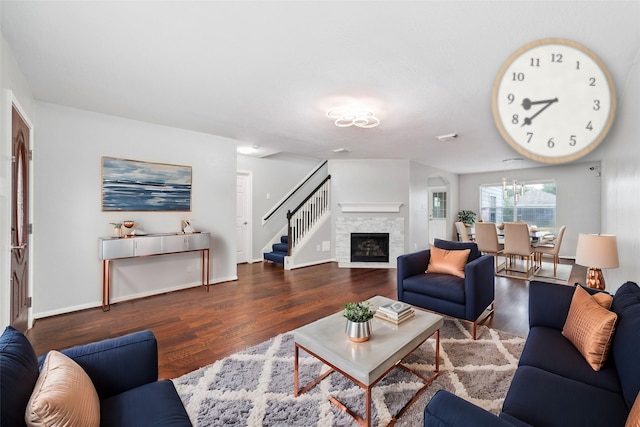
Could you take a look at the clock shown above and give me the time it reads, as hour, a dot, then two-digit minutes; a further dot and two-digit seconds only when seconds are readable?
8.38
